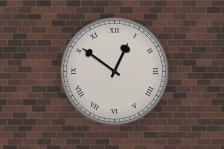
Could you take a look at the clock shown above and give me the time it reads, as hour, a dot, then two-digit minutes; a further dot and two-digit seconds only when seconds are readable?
12.51
